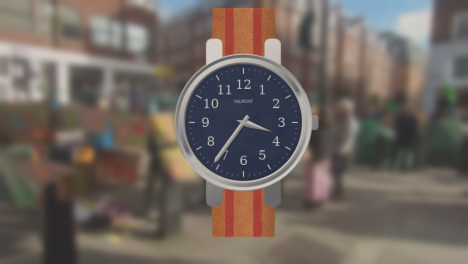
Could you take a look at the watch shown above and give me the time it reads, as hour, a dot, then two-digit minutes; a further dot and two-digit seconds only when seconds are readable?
3.36
